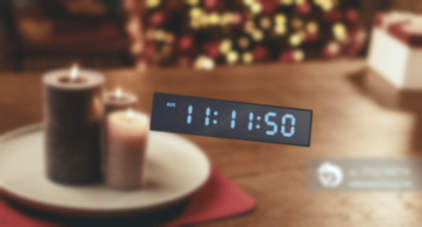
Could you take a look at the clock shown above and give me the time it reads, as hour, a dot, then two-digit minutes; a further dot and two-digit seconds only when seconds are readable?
11.11.50
